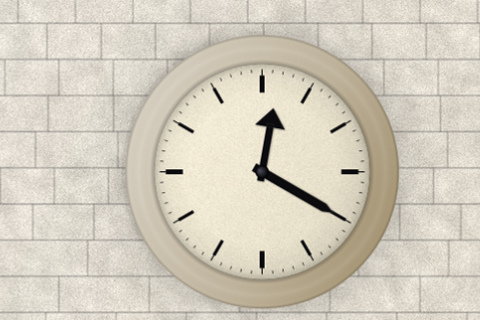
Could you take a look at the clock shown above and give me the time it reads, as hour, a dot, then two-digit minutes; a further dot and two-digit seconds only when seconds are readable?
12.20
